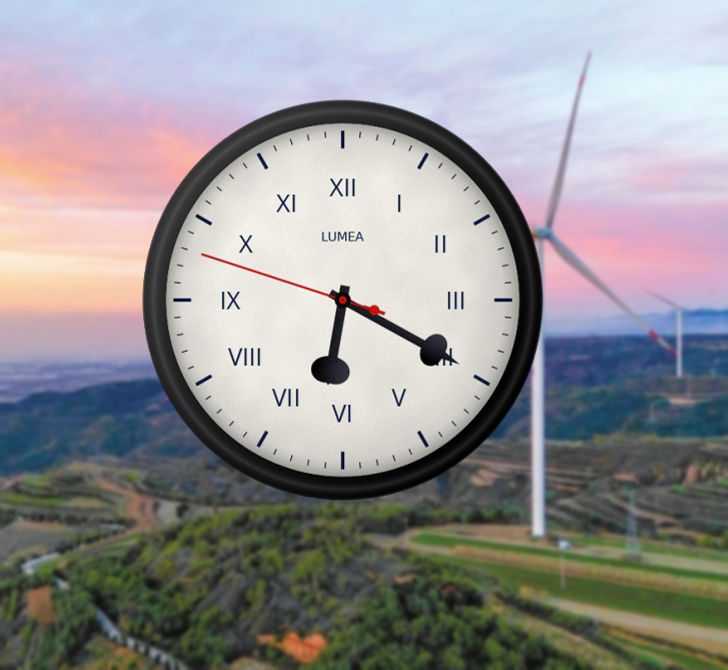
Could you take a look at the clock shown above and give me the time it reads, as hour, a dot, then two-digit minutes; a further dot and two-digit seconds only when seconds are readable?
6.19.48
